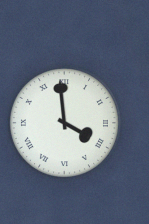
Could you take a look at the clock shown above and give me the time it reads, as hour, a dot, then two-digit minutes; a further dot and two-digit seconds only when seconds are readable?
3.59
